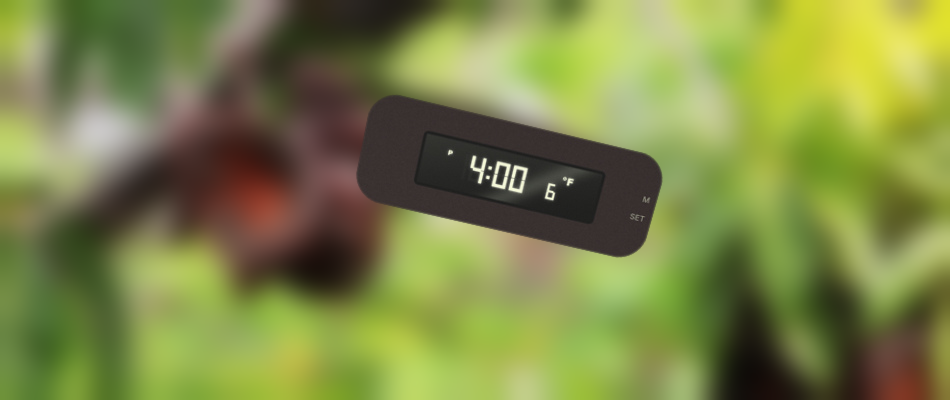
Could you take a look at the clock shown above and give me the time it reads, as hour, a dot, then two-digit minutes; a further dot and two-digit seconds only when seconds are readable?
4.00
